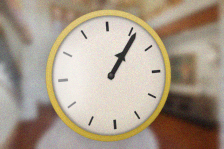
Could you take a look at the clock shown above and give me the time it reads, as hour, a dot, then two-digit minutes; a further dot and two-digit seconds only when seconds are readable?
1.06
